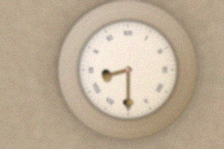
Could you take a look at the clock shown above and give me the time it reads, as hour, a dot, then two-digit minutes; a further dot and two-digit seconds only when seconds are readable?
8.30
